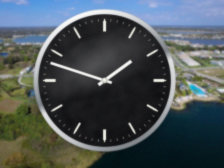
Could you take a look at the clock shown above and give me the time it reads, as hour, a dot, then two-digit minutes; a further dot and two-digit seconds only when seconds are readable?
1.48
